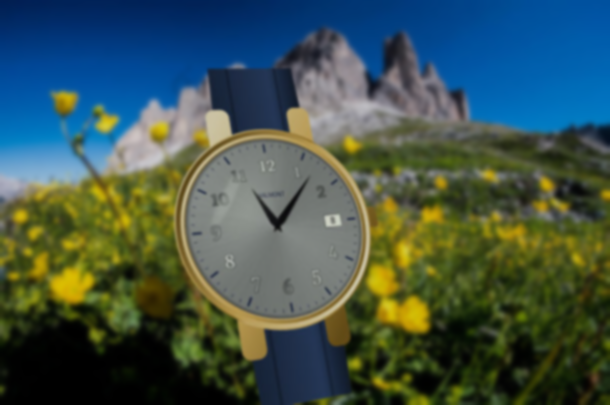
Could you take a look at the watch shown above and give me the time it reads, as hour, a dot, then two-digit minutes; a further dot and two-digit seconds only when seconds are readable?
11.07
